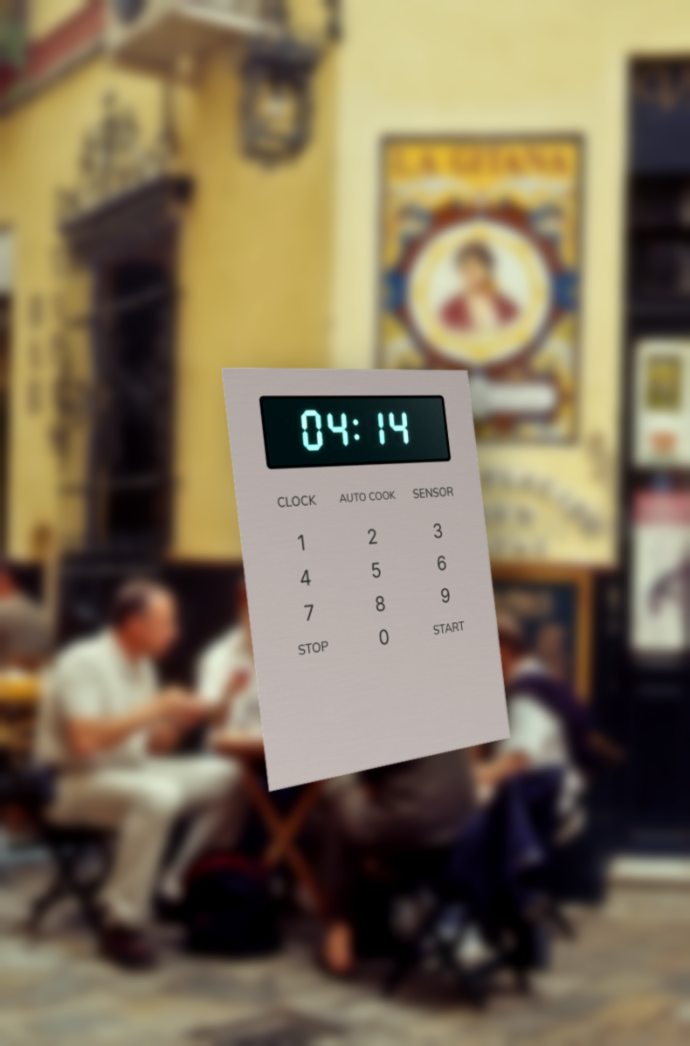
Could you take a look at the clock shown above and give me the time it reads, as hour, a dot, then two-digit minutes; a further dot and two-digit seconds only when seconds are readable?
4.14
